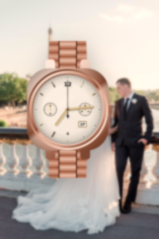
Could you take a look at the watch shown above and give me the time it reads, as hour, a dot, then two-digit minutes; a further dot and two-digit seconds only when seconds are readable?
7.14
